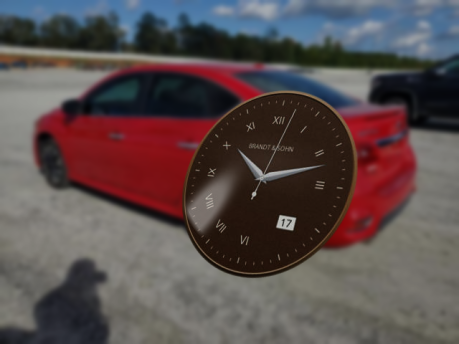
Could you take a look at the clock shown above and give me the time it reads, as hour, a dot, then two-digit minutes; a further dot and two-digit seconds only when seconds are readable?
10.12.02
